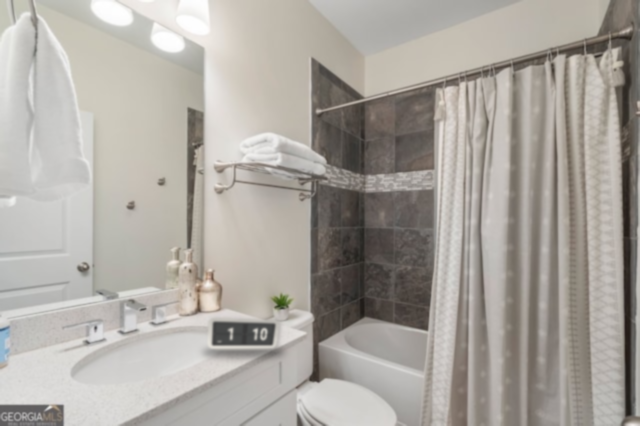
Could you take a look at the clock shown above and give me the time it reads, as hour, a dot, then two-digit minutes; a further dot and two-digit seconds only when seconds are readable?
1.10
